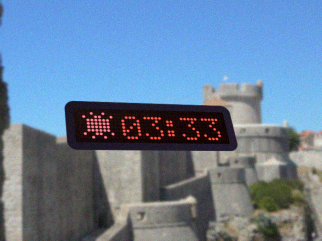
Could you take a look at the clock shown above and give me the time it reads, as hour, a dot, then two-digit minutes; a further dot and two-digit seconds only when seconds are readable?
3.33
